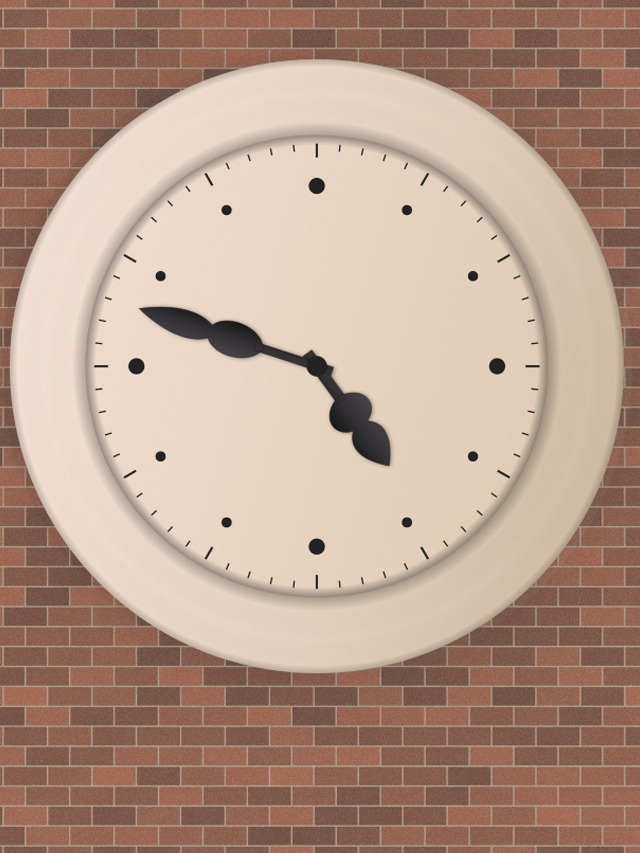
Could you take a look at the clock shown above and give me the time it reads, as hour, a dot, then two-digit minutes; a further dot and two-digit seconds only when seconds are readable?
4.48
